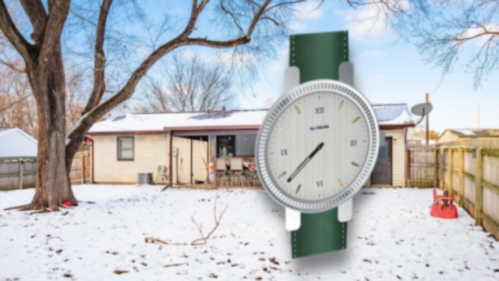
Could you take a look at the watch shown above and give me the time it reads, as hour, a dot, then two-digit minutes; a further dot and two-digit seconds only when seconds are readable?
7.38
